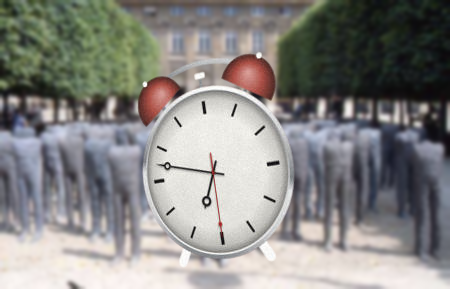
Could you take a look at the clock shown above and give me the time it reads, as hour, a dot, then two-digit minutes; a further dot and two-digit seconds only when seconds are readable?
6.47.30
